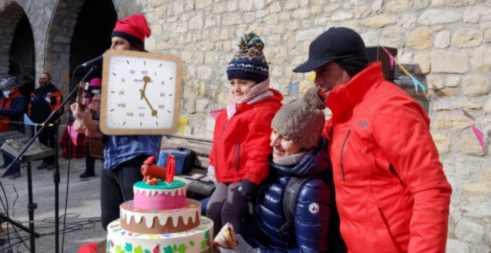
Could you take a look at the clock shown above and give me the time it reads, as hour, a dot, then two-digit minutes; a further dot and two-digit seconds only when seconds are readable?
12.24
